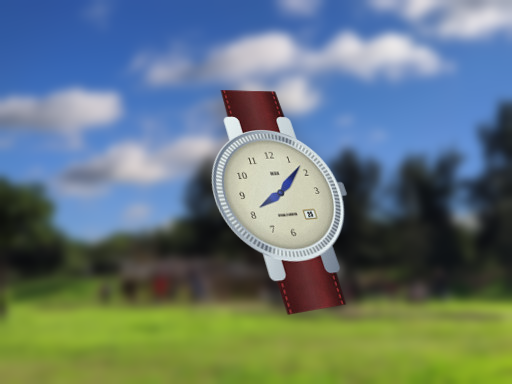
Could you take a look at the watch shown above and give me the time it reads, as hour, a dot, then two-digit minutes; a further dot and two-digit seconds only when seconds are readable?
8.08
